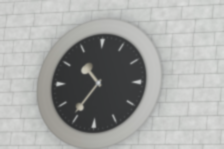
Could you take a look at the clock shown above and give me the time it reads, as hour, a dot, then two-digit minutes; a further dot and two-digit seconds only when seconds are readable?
10.36
